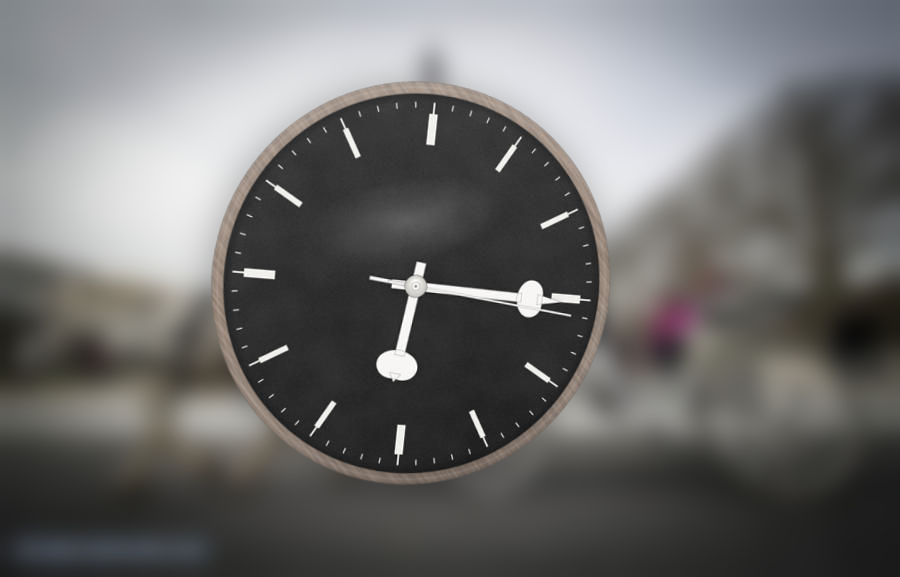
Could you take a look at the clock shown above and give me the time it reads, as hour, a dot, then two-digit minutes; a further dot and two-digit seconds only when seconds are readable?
6.15.16
